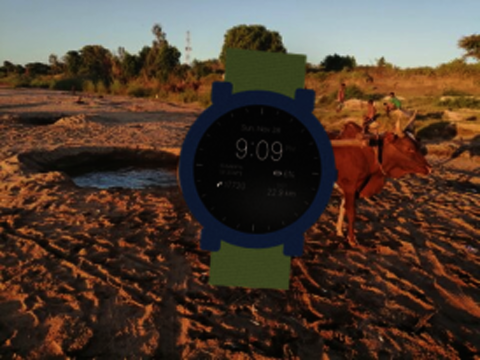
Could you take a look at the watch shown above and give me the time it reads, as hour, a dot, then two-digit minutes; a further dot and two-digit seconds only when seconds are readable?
9.09
